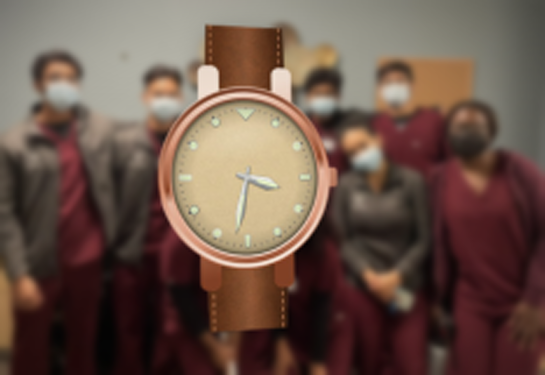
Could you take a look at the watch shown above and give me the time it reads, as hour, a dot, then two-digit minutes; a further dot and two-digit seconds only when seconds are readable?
3.32
